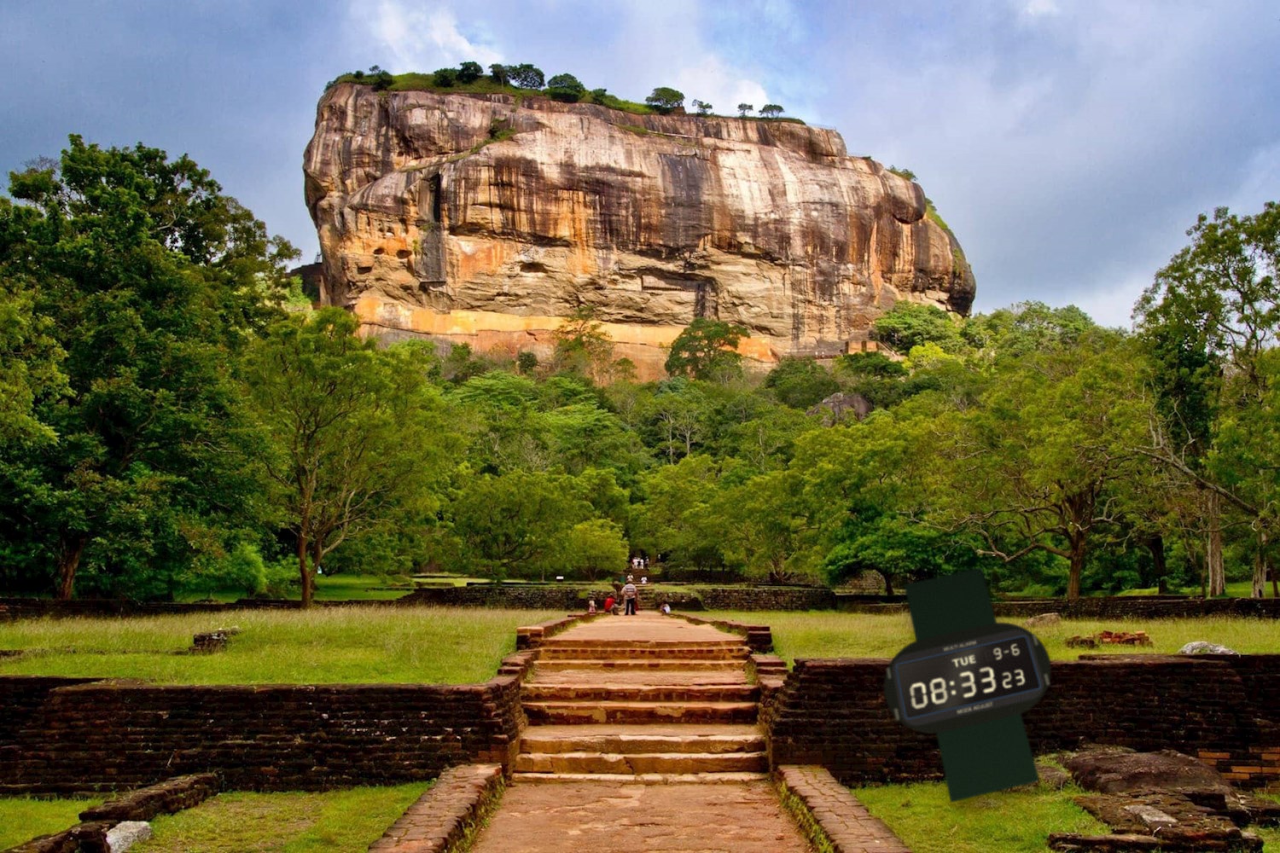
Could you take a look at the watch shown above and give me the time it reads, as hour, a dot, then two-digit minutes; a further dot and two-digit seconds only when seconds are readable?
8.33.23
